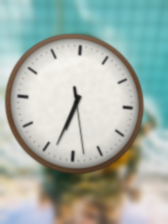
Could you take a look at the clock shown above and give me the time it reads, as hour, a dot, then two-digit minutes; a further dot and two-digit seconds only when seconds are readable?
6.33.28
